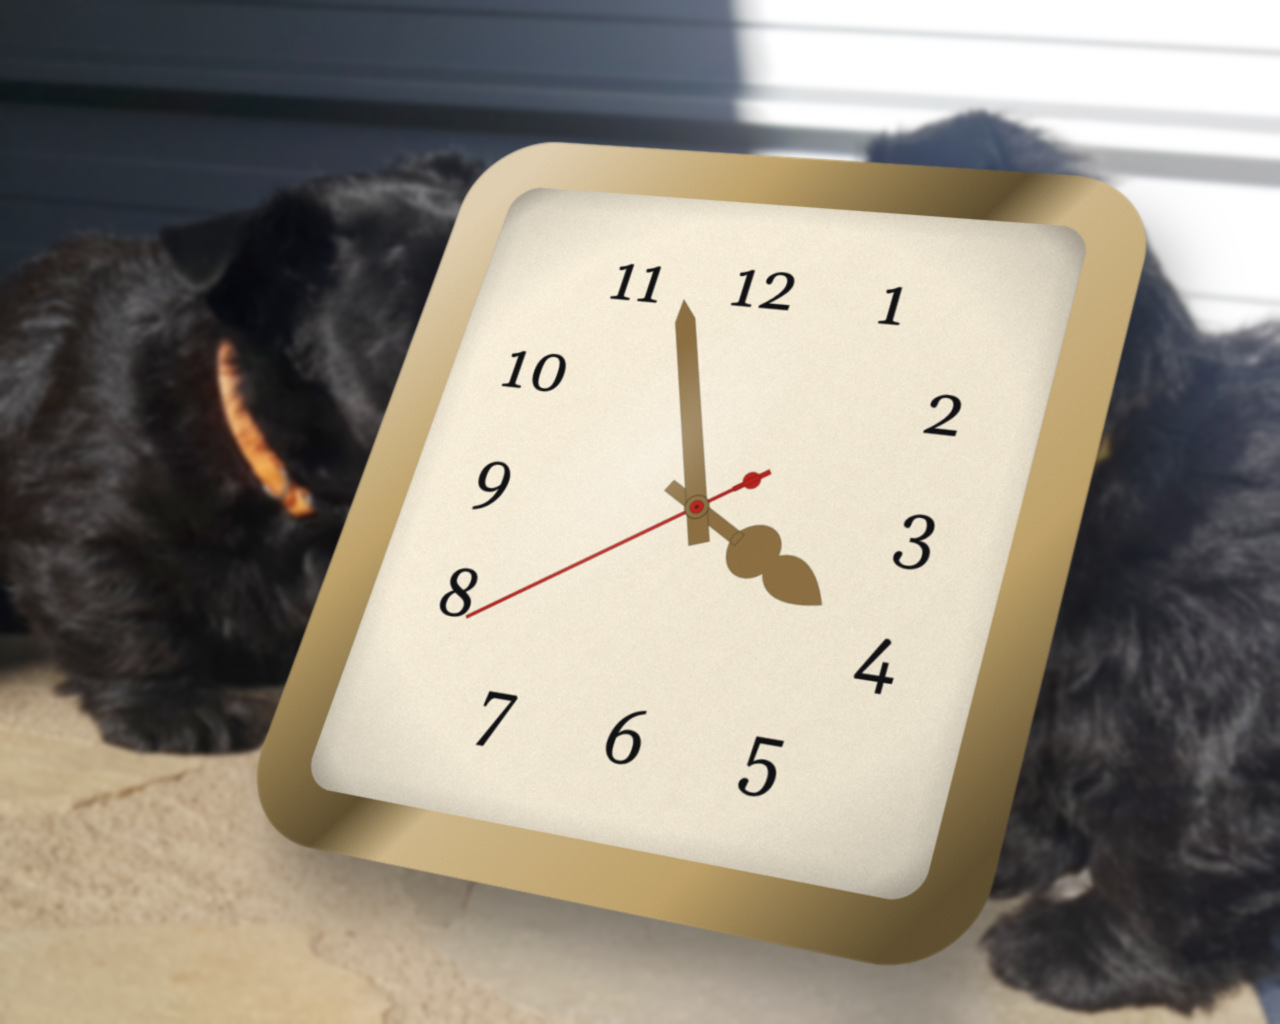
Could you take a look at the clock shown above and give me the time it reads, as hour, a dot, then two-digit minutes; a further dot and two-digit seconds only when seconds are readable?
3.56.39
